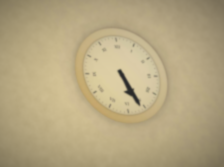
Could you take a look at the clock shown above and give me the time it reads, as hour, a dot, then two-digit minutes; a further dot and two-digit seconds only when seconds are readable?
5.26
